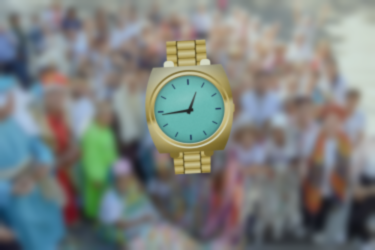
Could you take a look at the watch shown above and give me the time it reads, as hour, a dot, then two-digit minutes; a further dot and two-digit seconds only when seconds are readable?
12.44
